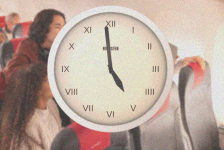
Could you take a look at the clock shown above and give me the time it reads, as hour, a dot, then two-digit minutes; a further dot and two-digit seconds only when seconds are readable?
4.59
